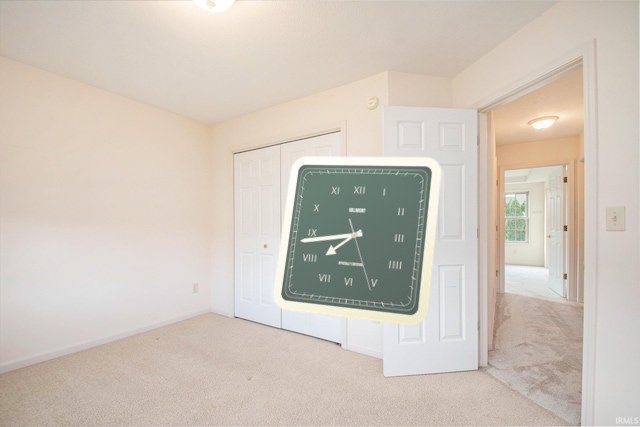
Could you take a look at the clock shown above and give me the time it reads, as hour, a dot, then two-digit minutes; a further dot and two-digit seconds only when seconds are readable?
7.43.26
